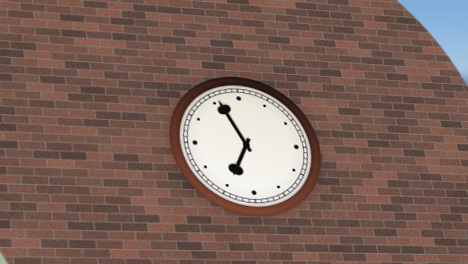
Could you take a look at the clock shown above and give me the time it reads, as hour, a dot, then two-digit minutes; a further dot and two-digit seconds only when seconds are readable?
6.56
